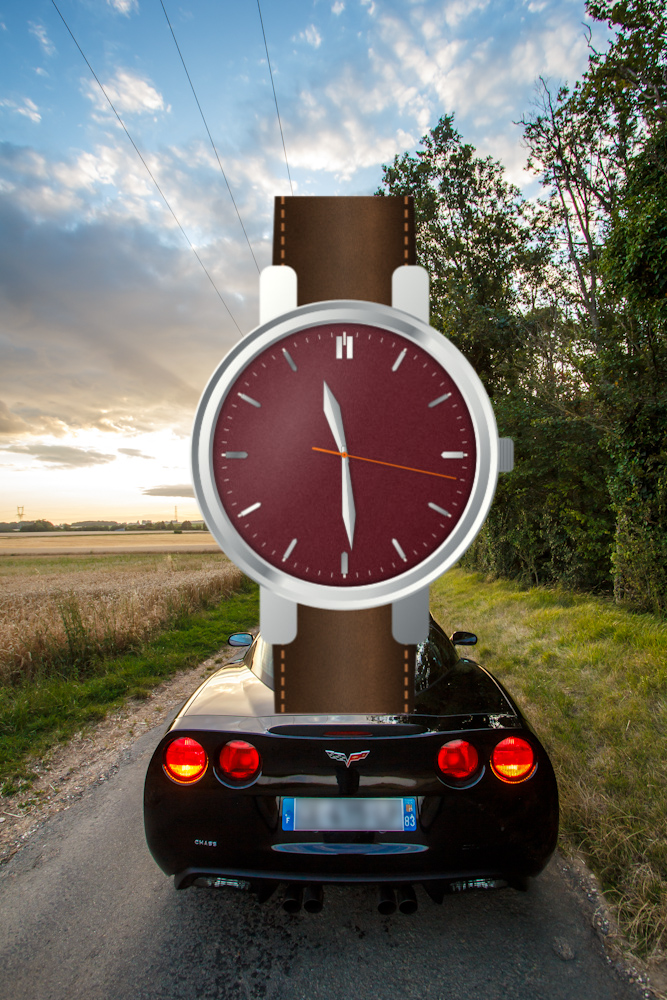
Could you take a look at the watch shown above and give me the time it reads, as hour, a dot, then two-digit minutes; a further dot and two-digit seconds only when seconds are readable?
11.29.17
